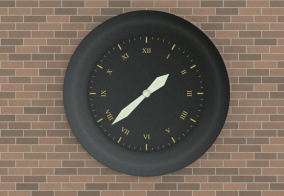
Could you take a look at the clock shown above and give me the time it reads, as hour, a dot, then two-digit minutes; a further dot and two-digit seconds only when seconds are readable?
1.38
